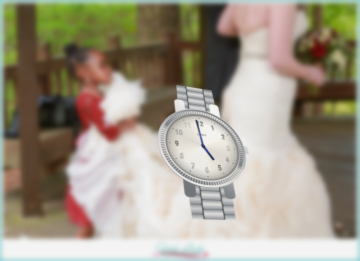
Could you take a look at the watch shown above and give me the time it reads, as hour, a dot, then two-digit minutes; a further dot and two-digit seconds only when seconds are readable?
4.59
